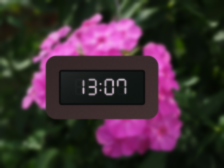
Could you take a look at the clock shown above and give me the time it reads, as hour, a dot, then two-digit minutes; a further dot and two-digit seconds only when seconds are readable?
13.07
